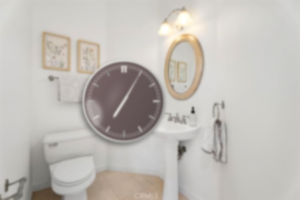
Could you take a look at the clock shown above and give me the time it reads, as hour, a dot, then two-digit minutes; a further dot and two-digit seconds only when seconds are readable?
7.05
